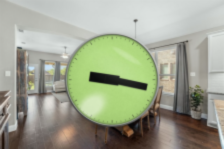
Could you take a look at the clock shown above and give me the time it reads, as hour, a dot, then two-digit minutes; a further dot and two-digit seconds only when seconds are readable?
9.17
